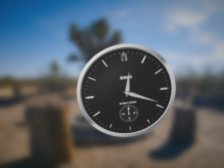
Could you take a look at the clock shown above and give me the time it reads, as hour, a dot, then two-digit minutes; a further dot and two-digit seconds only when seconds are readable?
12.19
